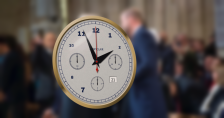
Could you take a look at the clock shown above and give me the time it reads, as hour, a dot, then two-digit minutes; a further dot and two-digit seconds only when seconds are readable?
1.56
